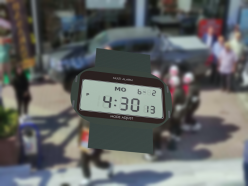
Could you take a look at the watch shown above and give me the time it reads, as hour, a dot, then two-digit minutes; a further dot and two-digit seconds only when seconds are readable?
4.30.13
